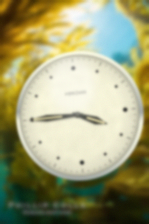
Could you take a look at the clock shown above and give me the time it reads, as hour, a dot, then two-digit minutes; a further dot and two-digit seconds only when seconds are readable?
3.45
